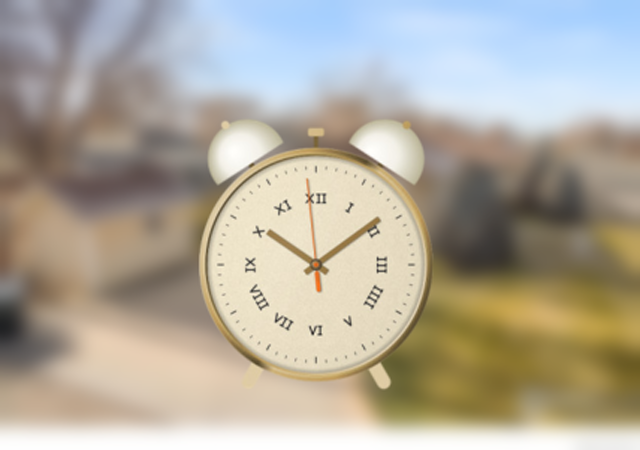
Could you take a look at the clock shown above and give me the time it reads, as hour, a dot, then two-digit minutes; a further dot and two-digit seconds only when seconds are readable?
10.08.59
